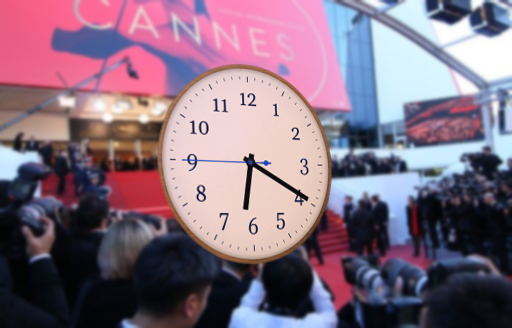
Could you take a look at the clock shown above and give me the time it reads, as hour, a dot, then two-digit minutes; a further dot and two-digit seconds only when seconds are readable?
6.19.45
